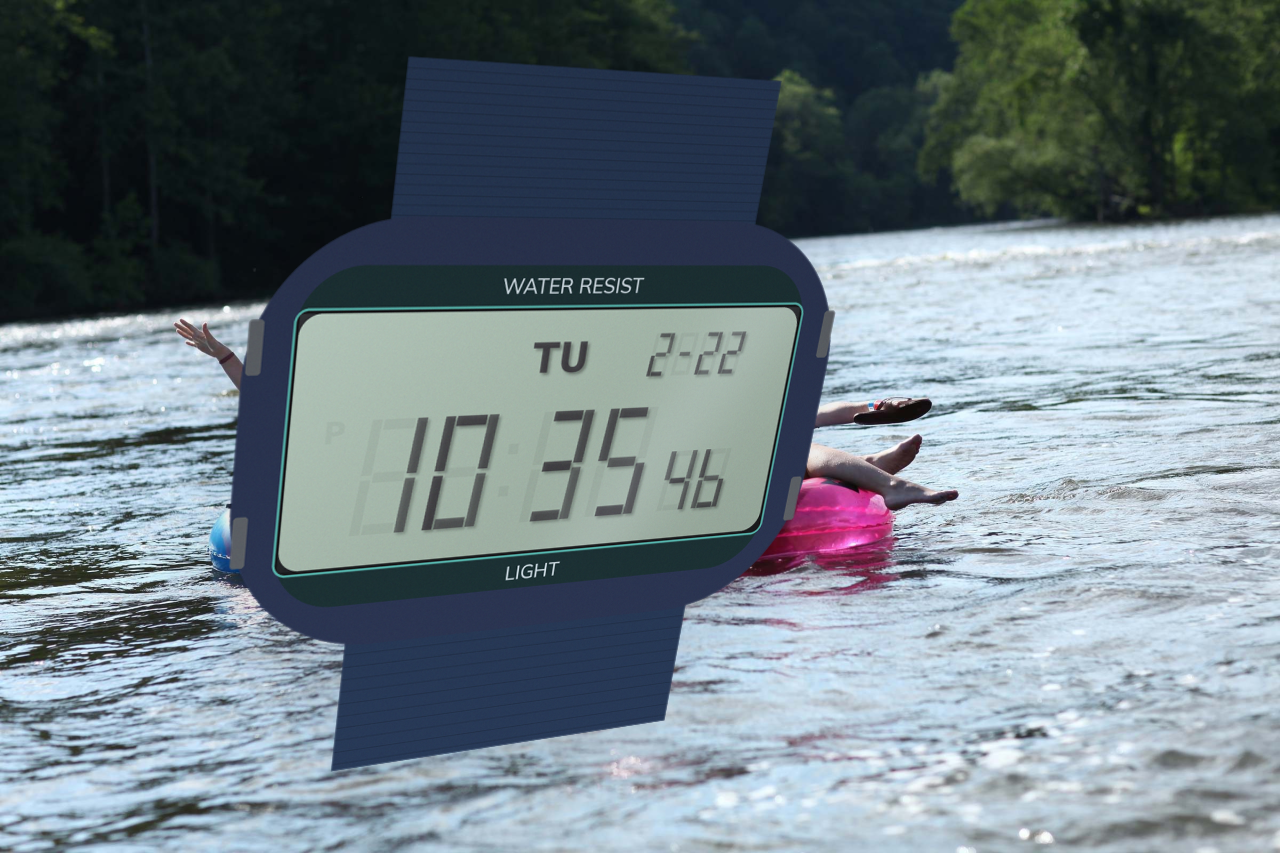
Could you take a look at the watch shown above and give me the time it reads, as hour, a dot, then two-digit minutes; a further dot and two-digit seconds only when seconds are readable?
10.35.46
